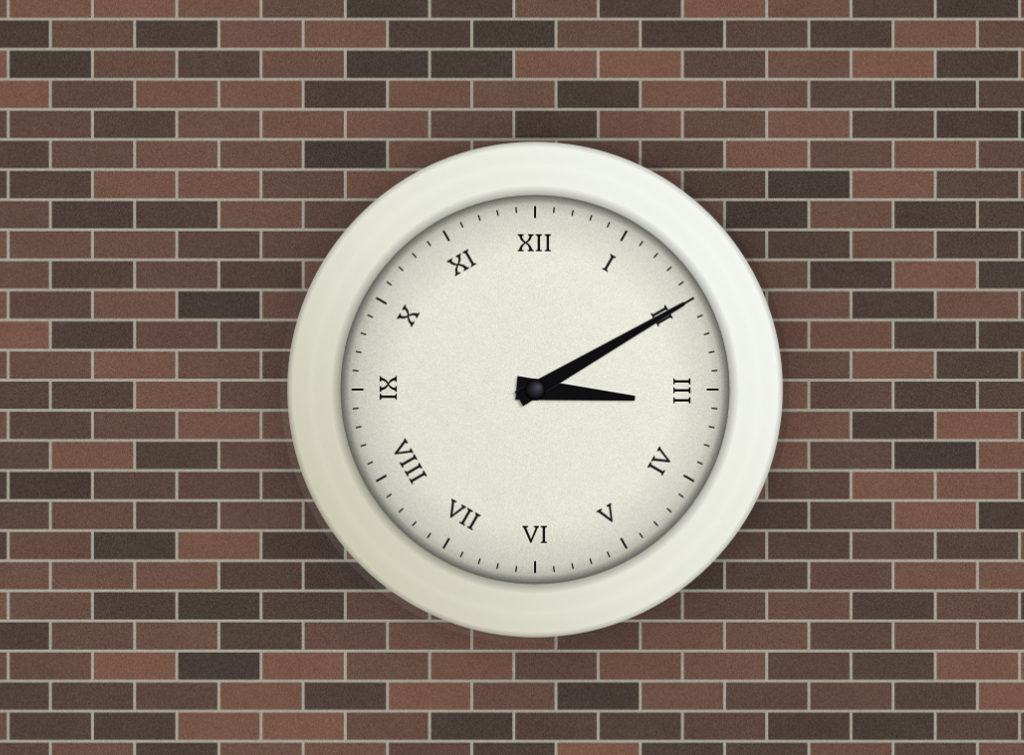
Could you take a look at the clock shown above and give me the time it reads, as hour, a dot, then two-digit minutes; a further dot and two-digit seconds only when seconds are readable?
3.10
